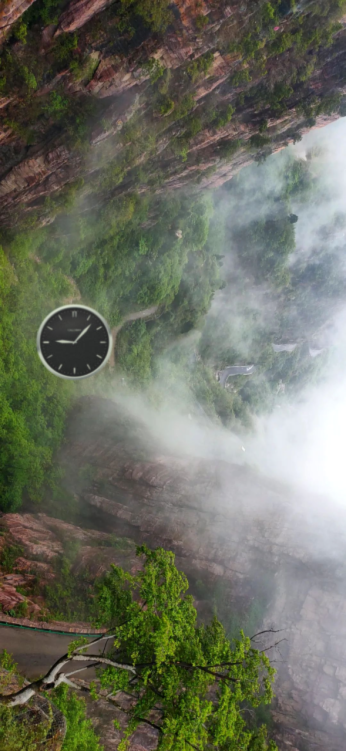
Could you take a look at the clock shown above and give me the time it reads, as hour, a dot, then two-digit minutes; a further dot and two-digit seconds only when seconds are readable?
9.07
